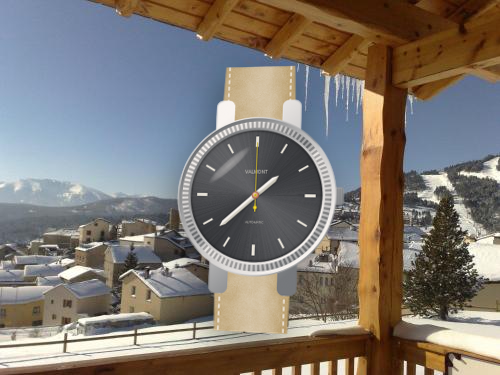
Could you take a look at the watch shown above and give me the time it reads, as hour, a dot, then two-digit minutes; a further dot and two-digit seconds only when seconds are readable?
1.38.00
